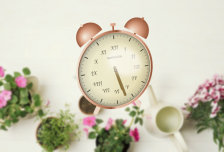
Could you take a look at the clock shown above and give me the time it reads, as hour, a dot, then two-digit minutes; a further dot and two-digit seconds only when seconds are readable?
5.27
